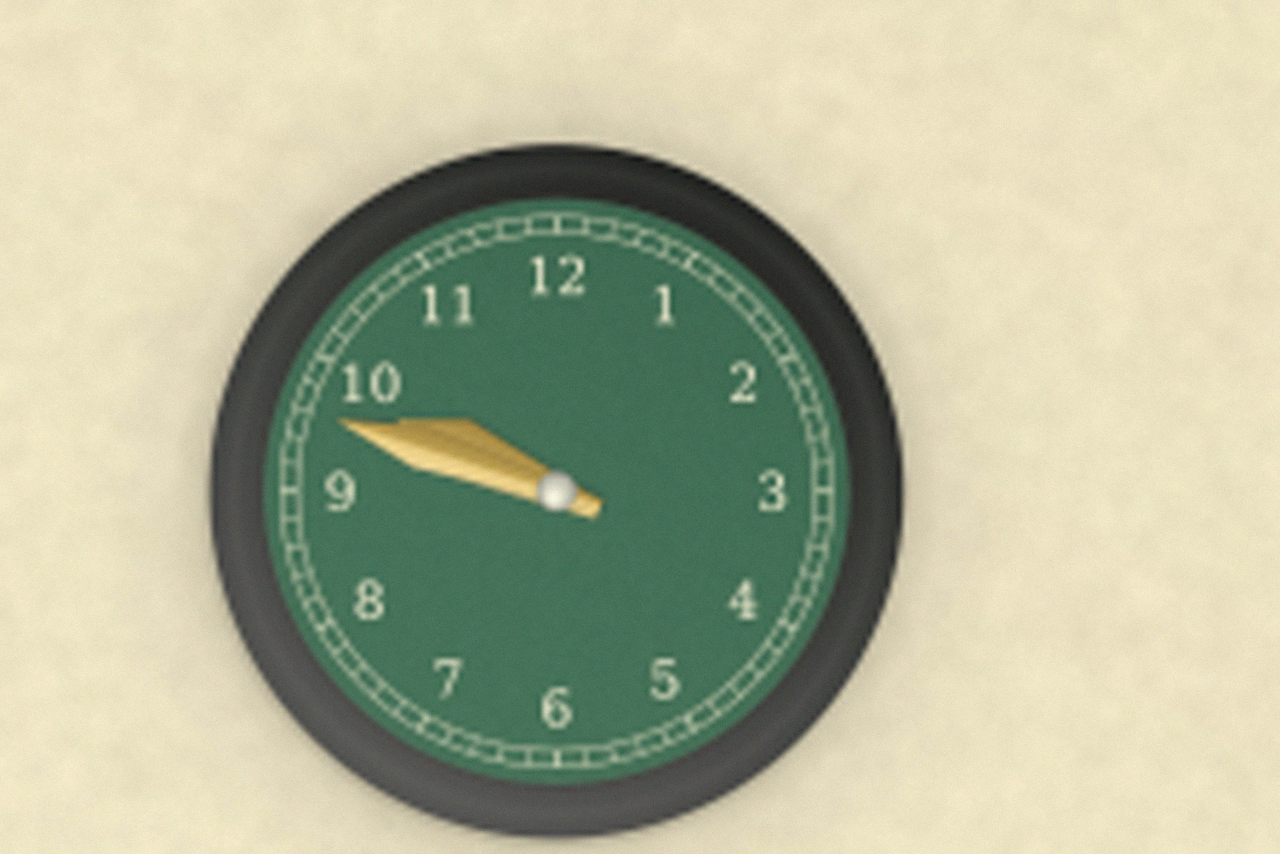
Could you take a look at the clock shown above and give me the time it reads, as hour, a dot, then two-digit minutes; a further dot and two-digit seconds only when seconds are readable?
9.48
